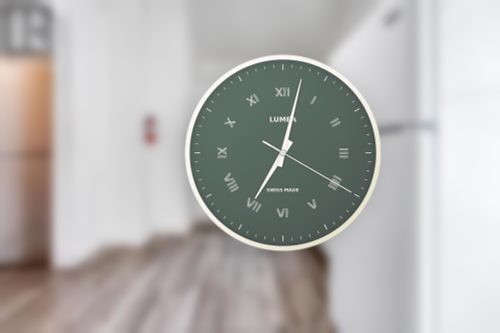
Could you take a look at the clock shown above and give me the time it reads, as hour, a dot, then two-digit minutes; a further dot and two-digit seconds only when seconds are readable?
7.02.20
